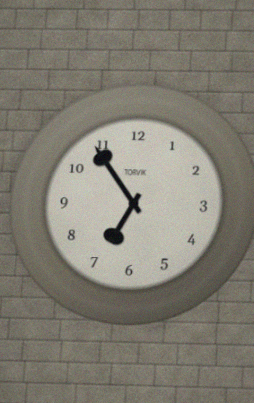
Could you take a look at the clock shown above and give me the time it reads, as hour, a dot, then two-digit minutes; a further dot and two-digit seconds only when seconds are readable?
6.54
